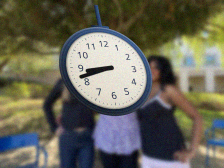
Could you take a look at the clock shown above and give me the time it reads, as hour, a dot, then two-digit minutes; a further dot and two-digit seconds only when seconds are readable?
8.42
